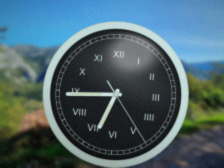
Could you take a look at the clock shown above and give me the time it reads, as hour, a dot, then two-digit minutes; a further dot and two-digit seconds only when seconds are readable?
6.44.24
